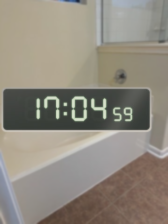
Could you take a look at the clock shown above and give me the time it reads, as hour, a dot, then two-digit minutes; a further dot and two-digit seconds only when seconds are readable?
17.04.59
